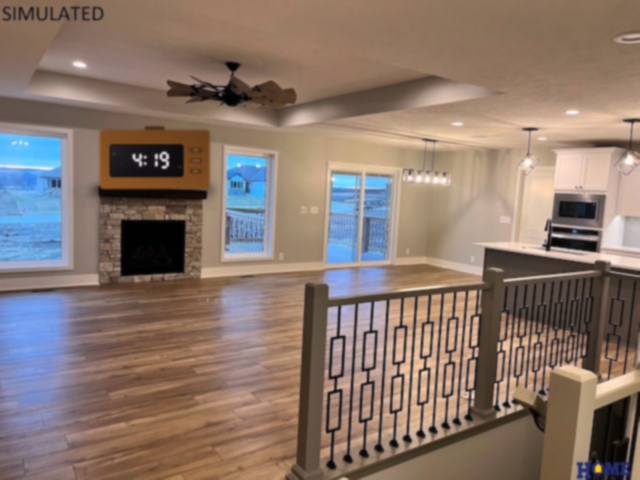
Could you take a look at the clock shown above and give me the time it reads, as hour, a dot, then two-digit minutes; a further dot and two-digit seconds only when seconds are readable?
4.19
